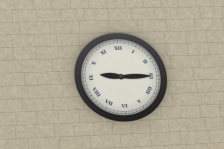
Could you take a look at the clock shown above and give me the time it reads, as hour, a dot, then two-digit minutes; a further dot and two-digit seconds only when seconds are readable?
9.15
